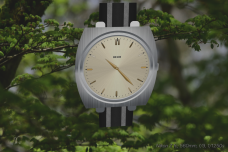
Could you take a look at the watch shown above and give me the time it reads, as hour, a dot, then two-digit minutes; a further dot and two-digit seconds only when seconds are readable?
10.23
